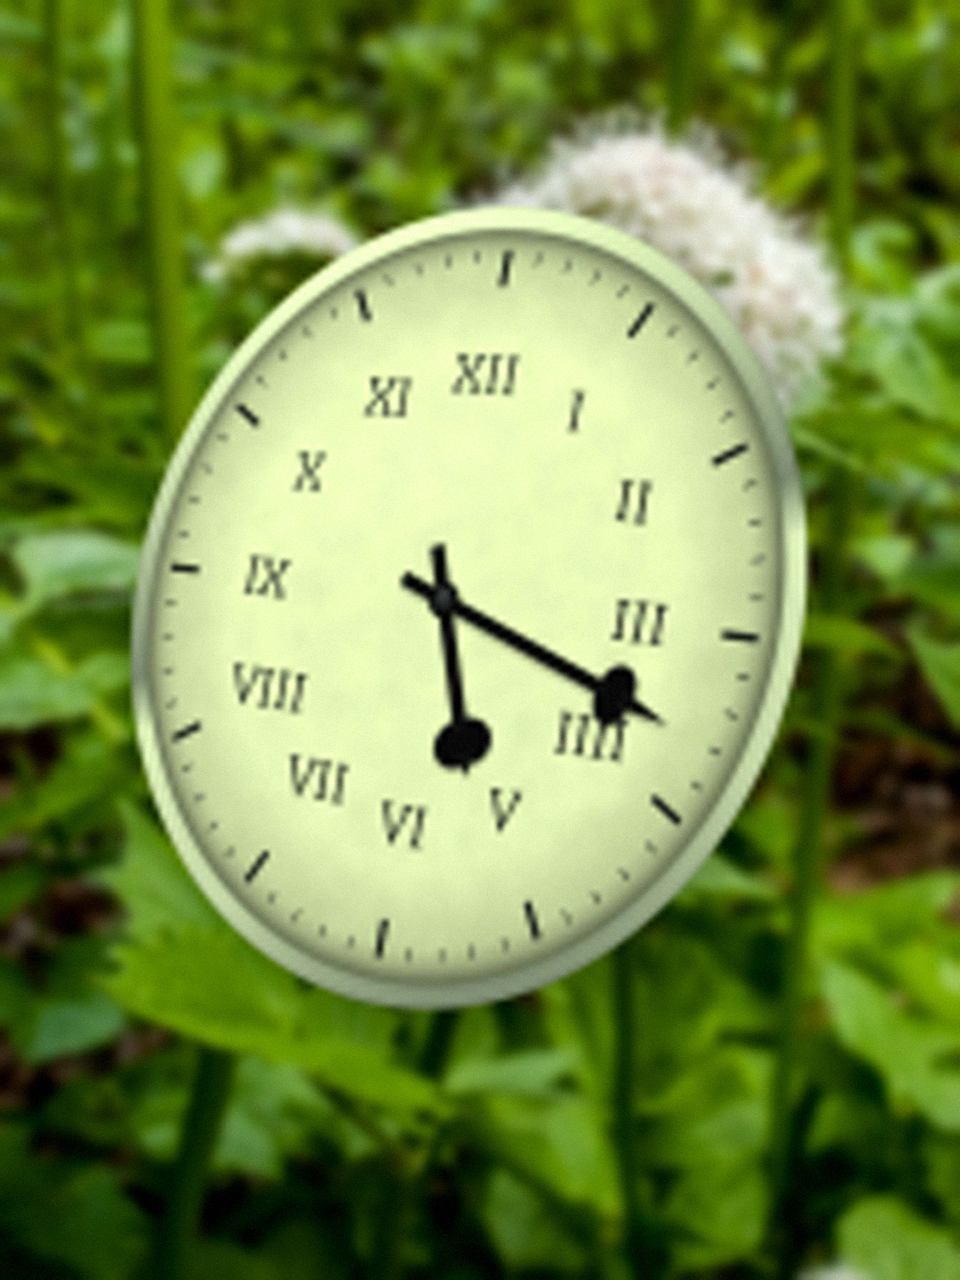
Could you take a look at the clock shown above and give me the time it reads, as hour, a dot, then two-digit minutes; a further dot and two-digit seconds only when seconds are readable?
5.18
